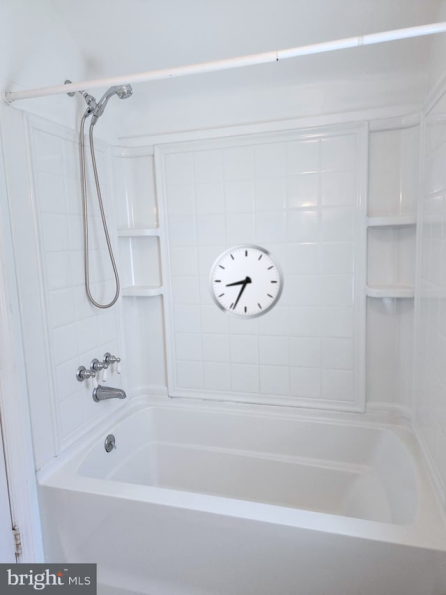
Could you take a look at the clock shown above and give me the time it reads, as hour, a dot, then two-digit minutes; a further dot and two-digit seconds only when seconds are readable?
8.34
